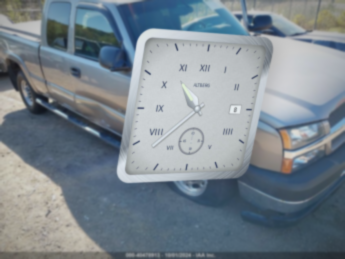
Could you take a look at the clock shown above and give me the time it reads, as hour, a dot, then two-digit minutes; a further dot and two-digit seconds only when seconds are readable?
10.38
